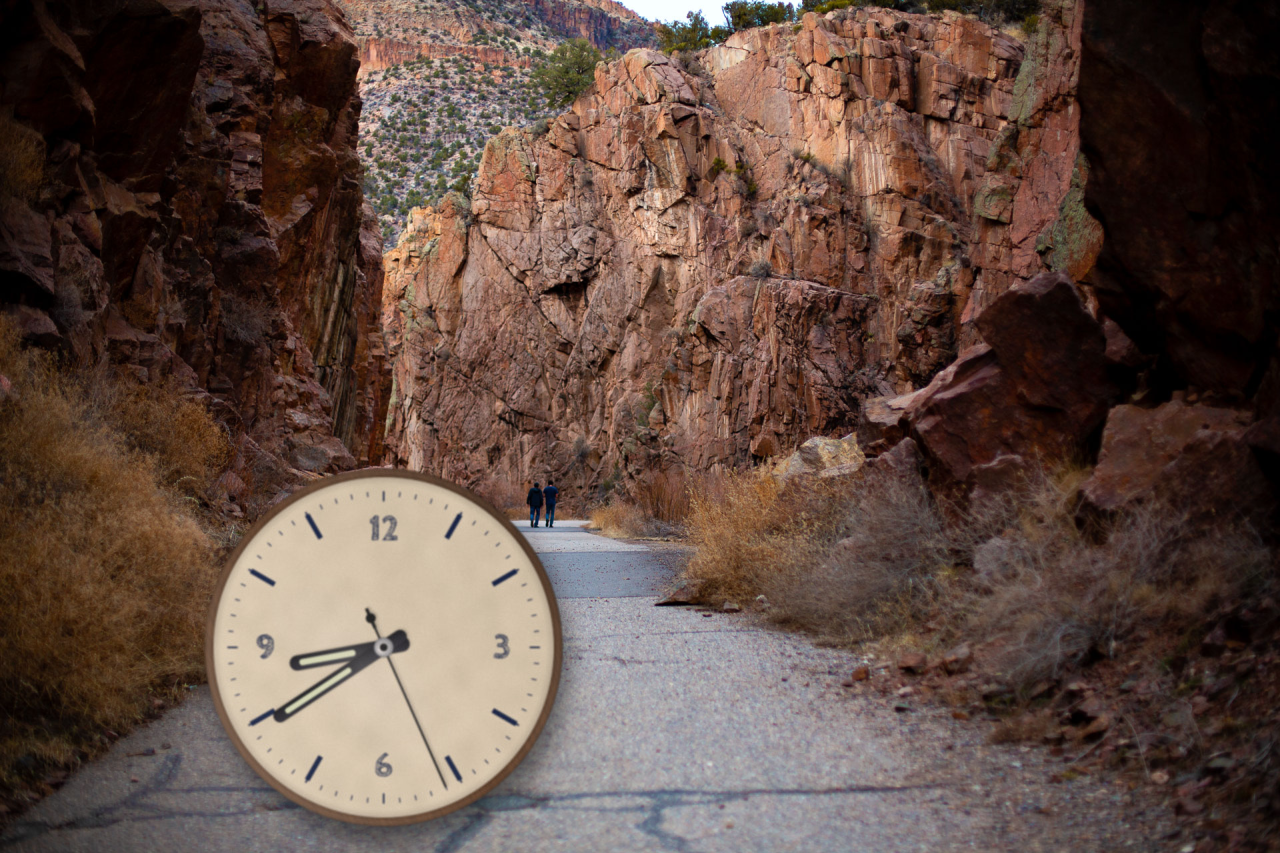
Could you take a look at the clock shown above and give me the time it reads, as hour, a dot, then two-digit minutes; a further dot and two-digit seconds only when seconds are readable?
8.39.26
